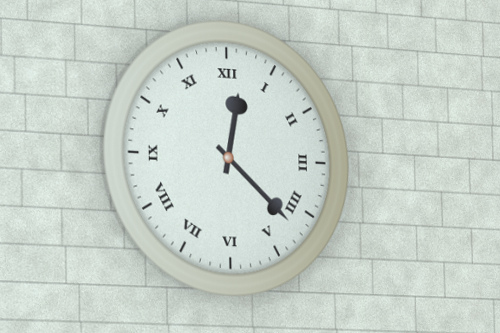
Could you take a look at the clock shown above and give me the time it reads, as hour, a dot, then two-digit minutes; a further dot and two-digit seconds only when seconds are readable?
12.22
